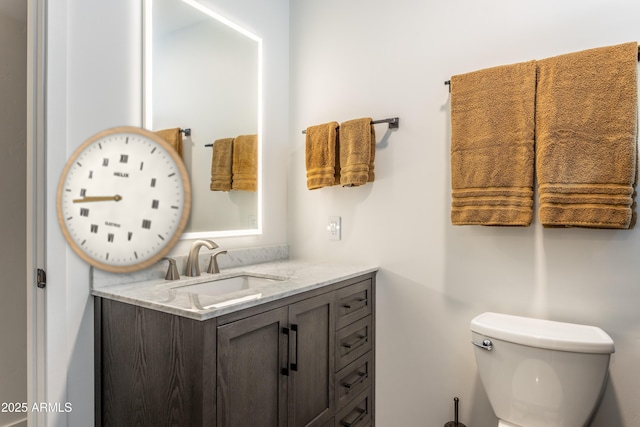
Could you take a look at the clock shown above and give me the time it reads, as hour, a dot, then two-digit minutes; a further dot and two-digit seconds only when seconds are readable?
8.43
